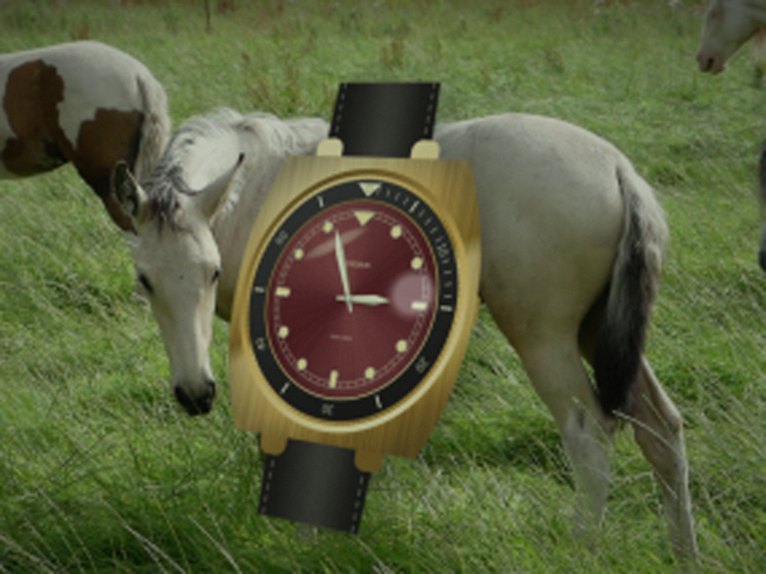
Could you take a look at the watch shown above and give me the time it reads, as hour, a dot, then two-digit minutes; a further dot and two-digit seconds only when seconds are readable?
2.56
